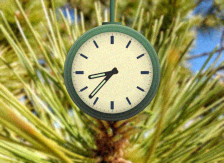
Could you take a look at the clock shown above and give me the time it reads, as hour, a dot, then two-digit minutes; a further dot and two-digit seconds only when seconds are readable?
8.37
